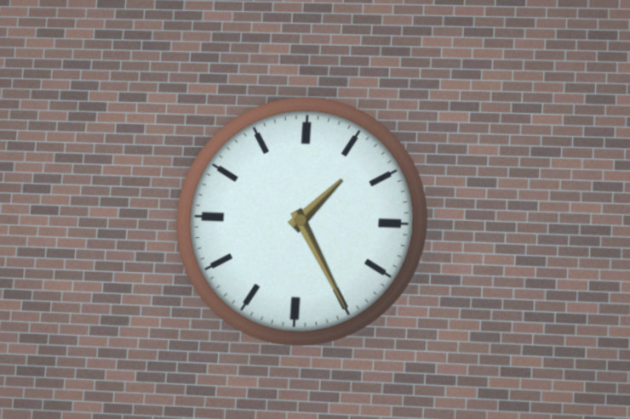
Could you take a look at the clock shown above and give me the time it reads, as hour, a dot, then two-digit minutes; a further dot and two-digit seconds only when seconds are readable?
1.25
